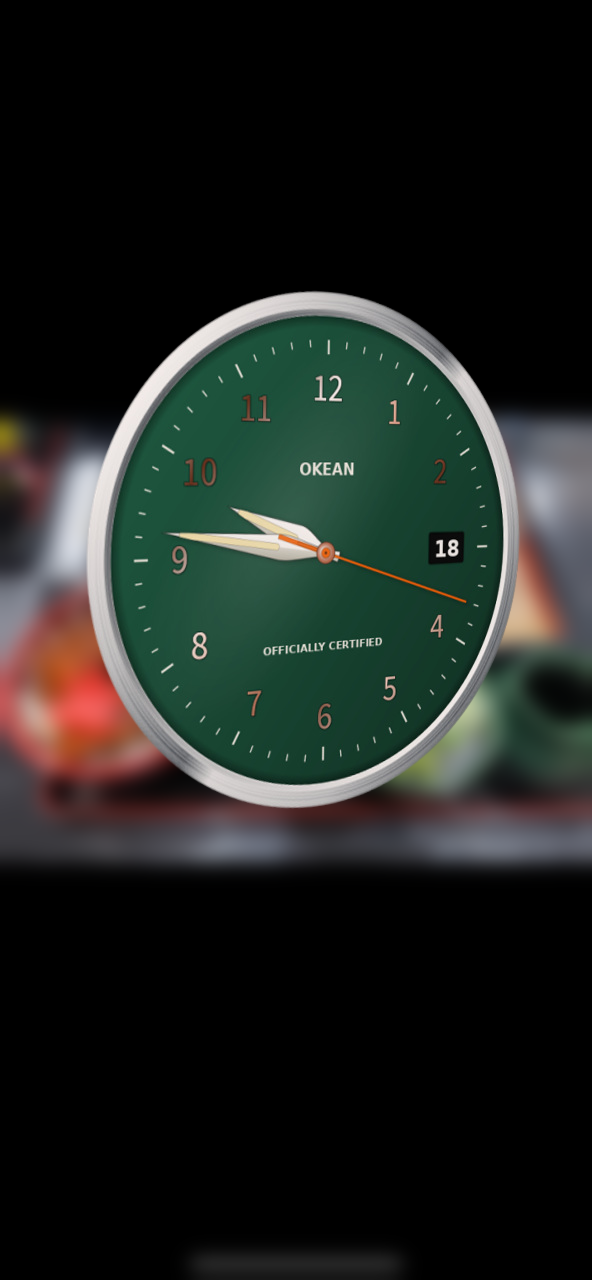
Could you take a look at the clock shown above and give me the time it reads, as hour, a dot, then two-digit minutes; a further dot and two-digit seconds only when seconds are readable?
9.46.18
